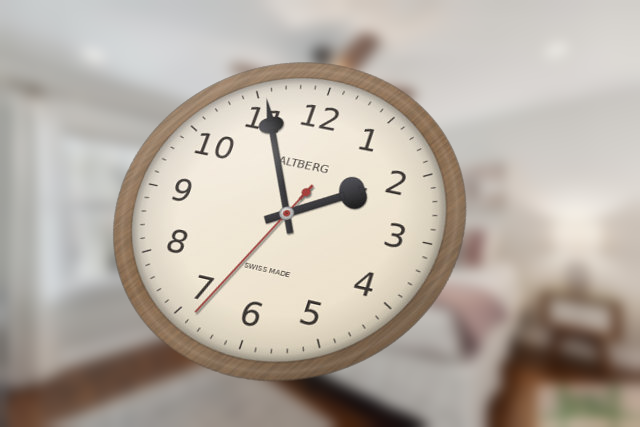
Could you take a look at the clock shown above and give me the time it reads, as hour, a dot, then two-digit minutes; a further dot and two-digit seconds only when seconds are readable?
1.55.34
